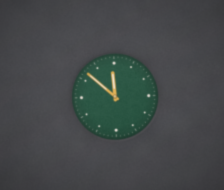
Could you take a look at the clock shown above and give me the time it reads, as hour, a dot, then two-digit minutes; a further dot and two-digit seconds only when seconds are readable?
11.52
